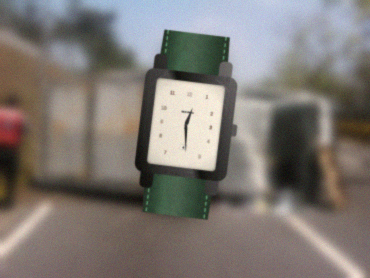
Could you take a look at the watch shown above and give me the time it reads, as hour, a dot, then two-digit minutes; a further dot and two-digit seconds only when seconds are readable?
12.29
